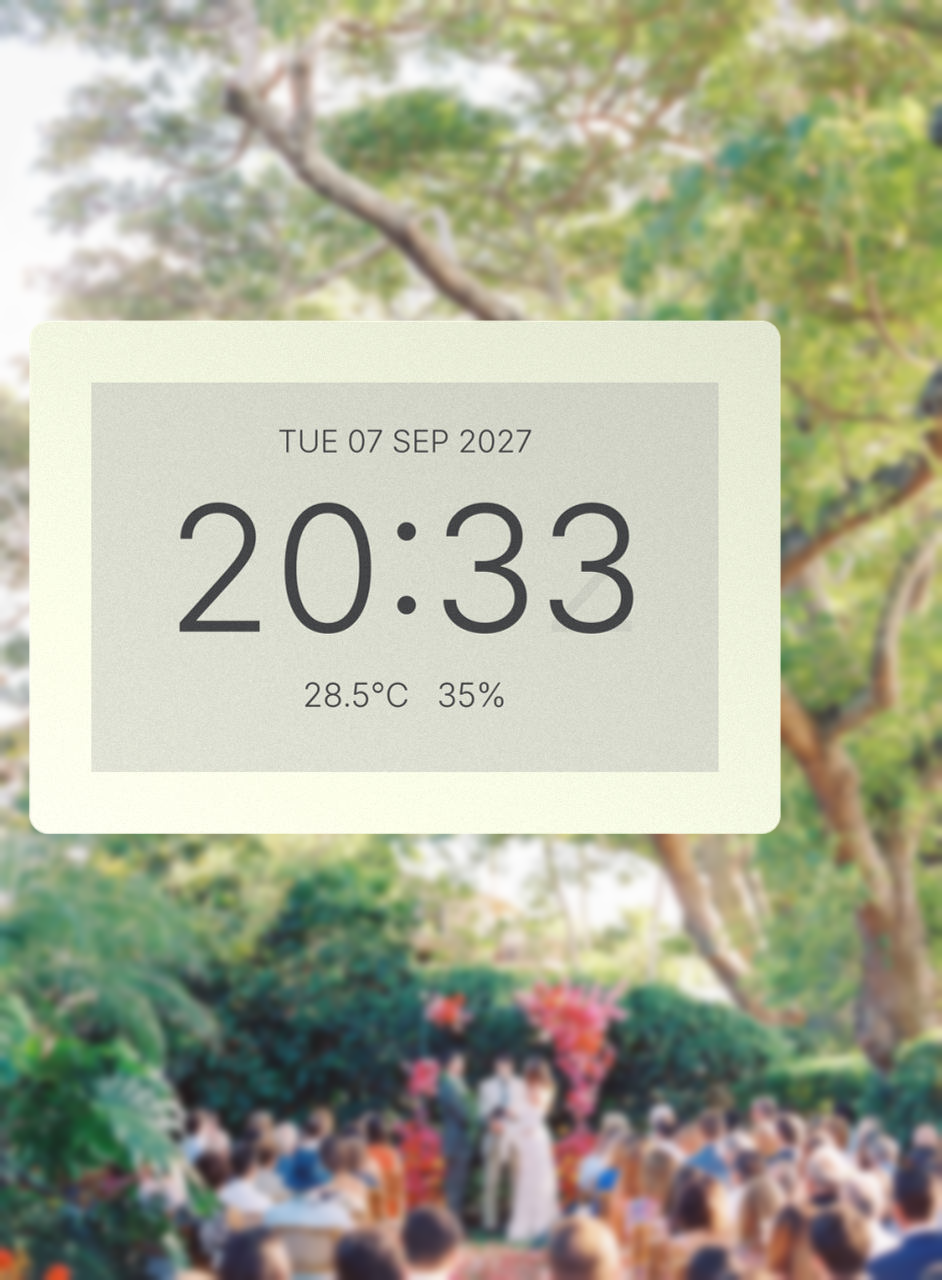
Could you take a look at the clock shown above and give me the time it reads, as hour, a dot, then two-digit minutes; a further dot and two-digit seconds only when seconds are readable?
20.33
